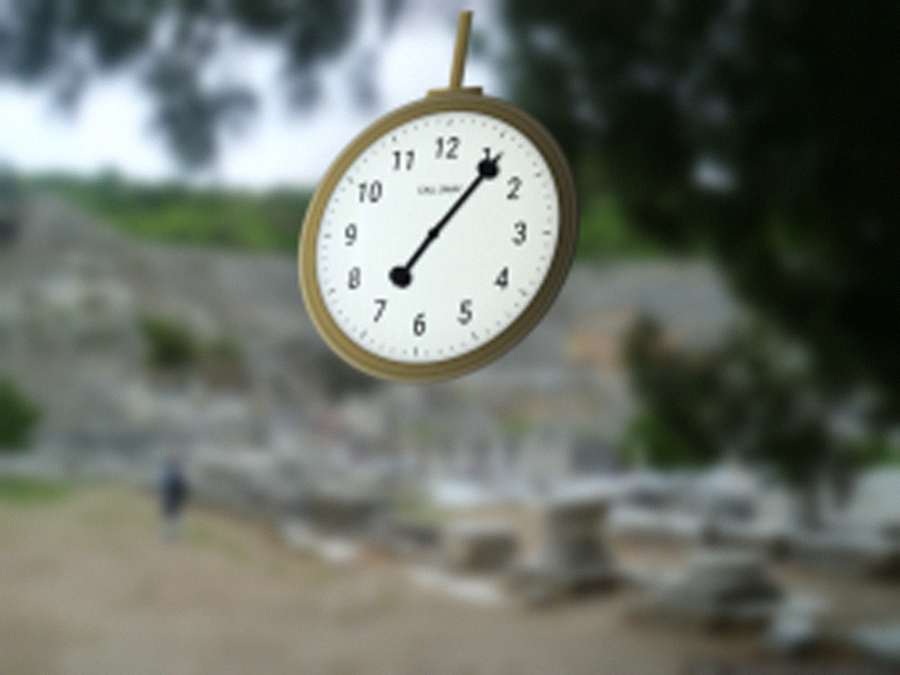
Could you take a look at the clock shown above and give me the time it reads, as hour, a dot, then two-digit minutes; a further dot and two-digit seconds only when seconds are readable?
7.06
